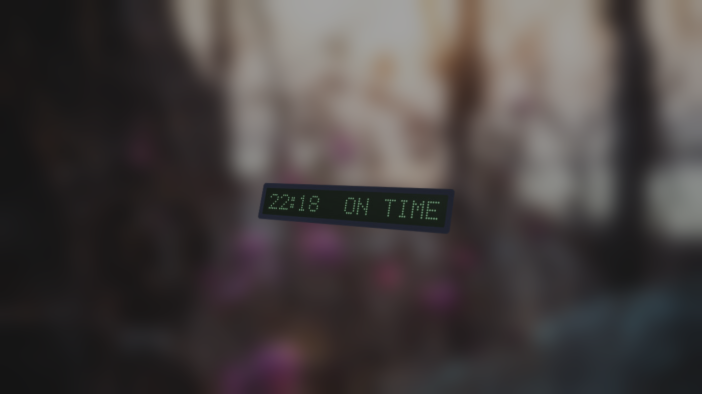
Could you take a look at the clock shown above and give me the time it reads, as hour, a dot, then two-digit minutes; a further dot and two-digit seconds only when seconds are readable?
22.18
